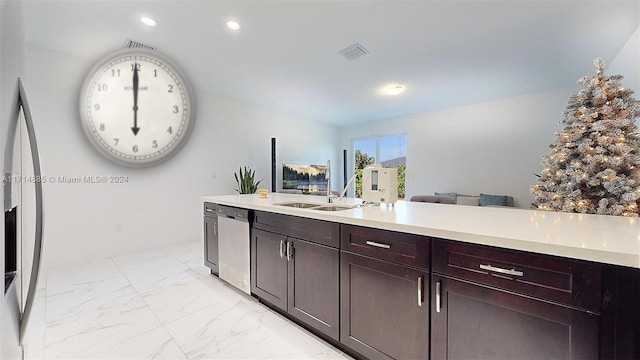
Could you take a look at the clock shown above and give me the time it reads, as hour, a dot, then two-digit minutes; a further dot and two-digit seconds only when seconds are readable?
6.00
